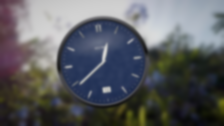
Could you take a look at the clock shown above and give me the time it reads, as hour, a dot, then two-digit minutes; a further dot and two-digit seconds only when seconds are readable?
12.39
